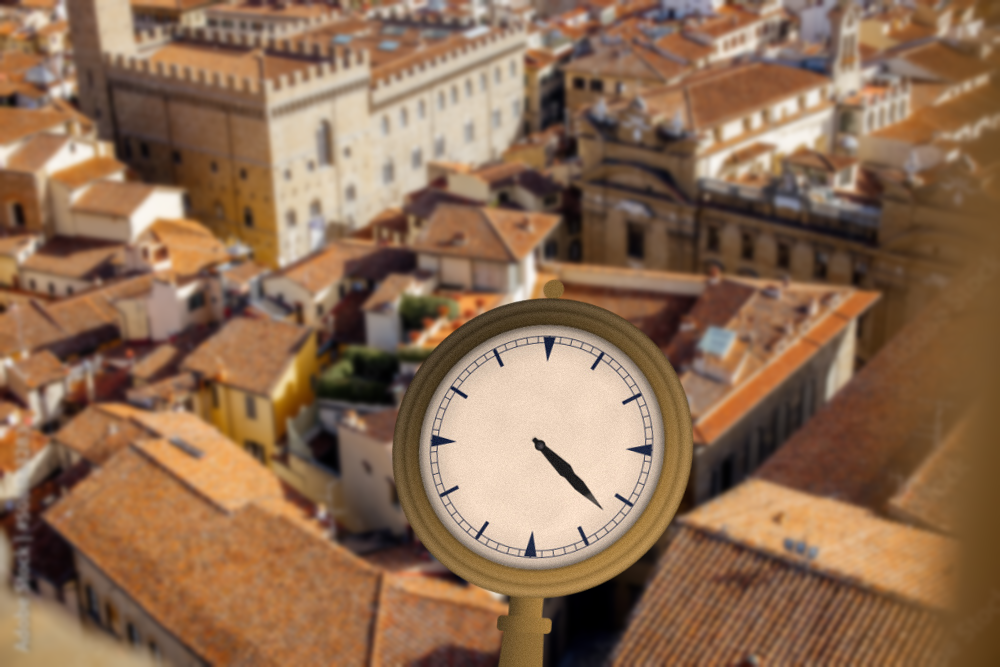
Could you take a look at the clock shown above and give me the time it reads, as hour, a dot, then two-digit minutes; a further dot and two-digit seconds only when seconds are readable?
4.22
